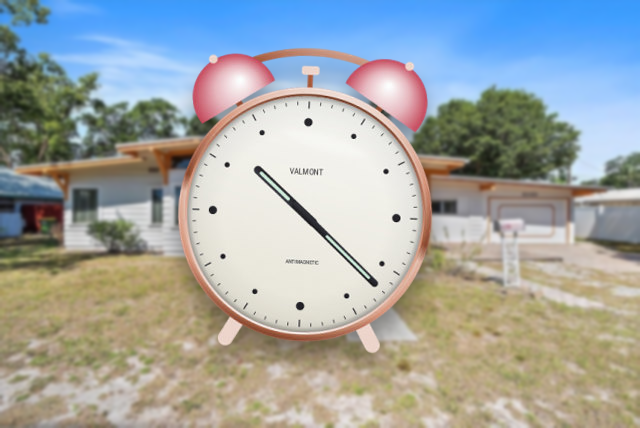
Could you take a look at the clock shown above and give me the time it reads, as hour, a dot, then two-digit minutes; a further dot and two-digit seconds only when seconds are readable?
10.22
